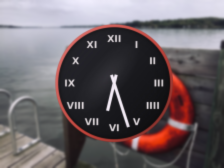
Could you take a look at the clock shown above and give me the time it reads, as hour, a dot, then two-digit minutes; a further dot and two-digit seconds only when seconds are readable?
6.27
